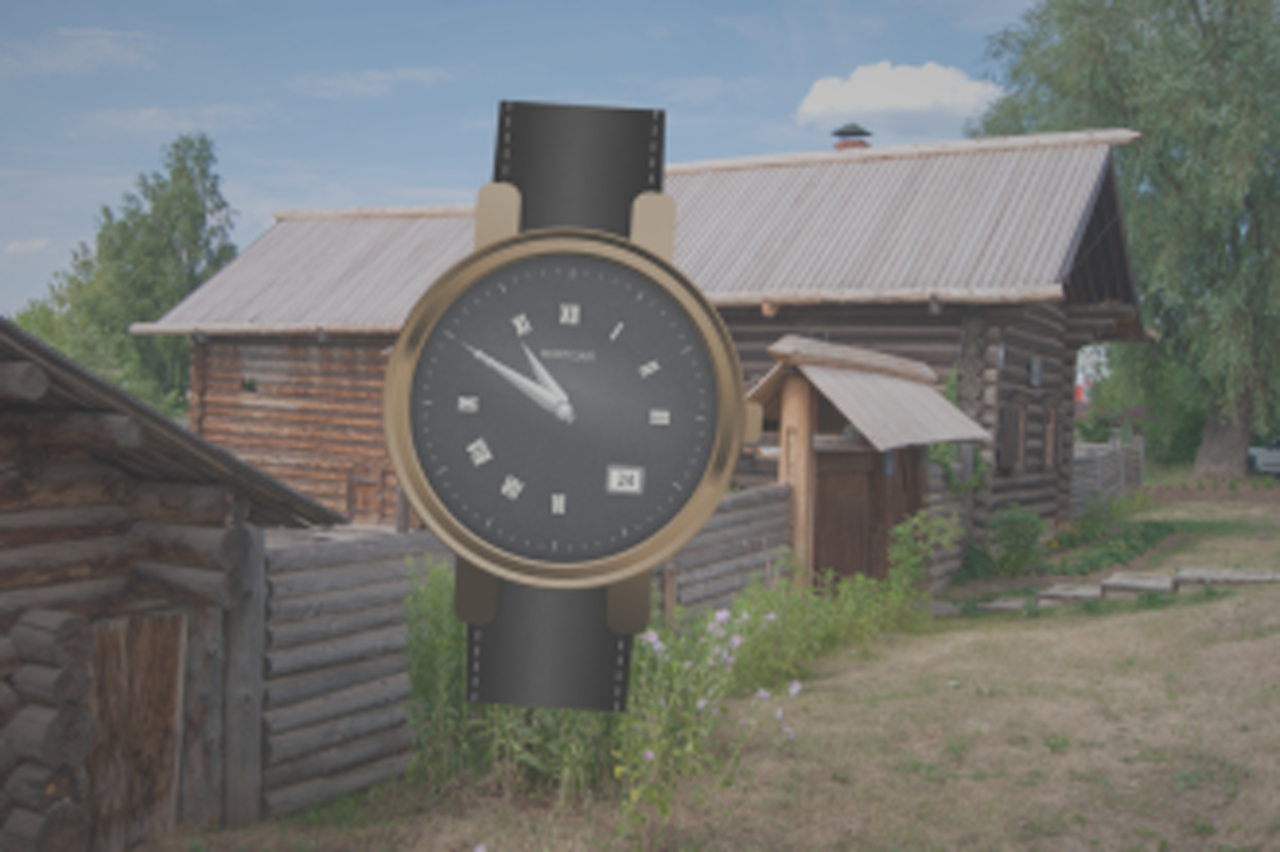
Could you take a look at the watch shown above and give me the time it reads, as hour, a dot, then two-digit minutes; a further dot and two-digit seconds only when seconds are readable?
10.50
